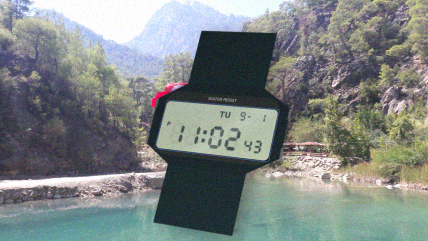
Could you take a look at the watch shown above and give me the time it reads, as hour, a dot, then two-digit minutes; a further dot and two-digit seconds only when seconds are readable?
11.02.43
